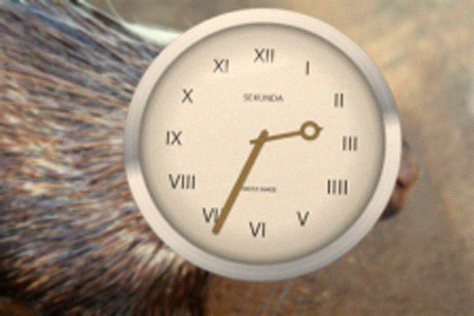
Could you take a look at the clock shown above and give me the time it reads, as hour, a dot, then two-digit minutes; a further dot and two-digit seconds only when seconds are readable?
2.34
